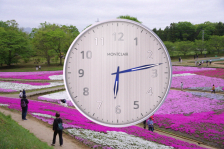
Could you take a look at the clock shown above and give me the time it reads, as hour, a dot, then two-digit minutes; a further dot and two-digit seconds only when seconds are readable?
6.13
